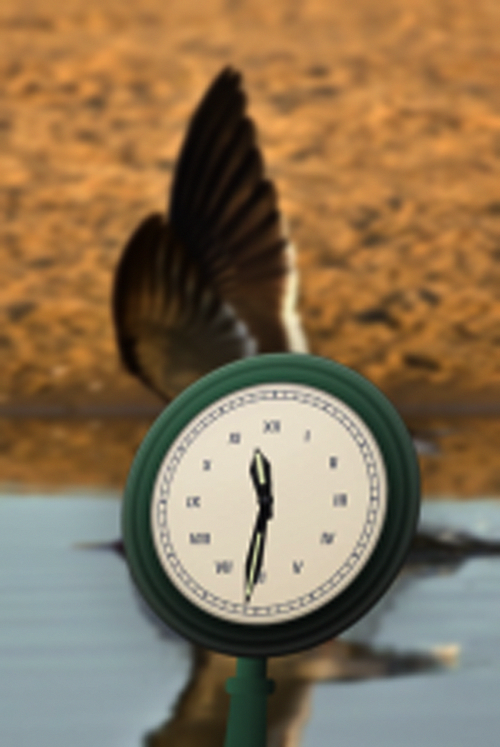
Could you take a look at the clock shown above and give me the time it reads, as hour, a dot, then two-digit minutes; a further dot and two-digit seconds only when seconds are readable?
11.31
